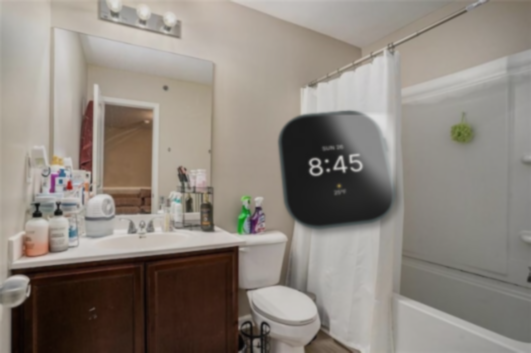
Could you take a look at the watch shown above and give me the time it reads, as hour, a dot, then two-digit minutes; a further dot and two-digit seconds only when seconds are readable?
8.45
